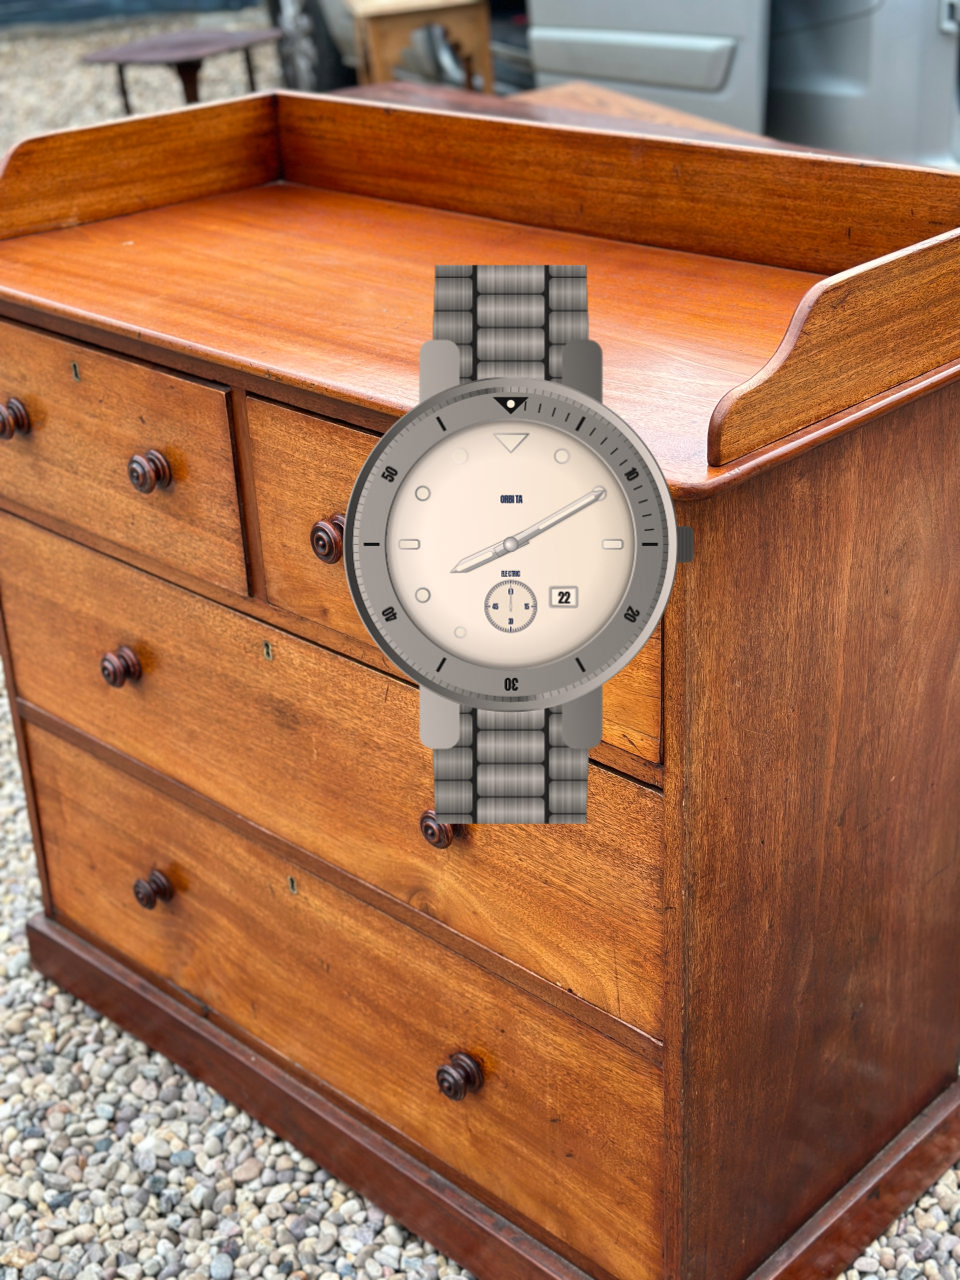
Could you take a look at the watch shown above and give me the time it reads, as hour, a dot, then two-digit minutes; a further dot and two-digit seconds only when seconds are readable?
8.10
